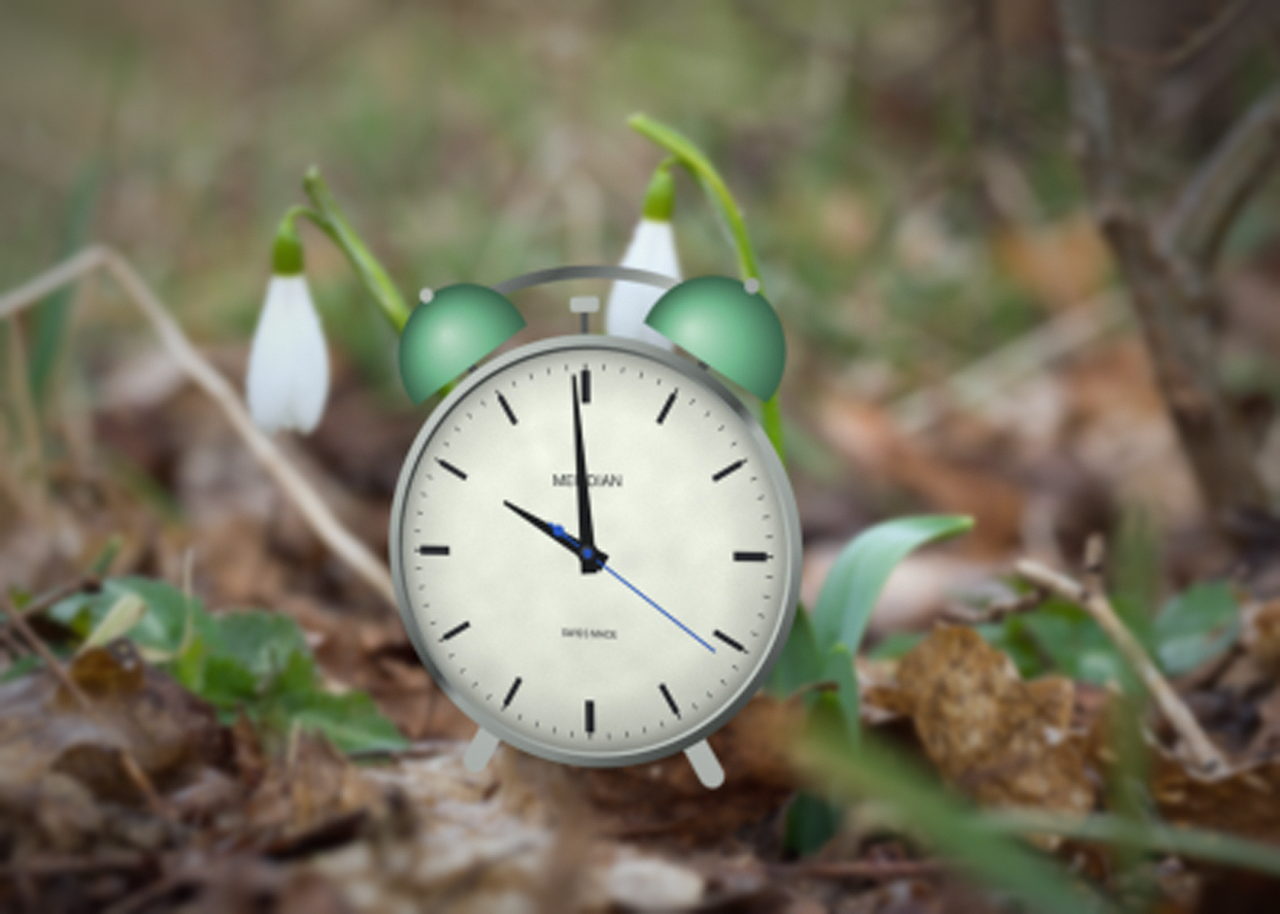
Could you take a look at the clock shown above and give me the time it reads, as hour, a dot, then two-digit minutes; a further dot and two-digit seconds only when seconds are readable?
9.59.21
